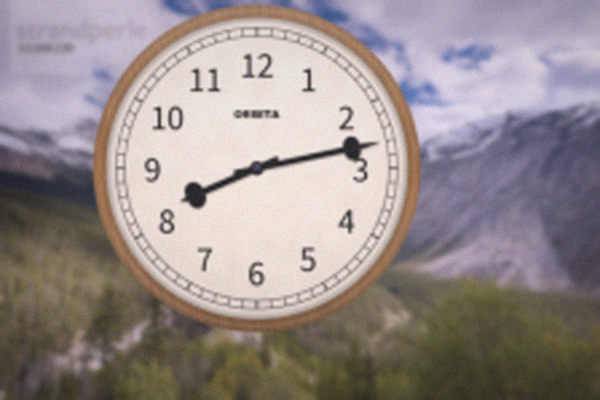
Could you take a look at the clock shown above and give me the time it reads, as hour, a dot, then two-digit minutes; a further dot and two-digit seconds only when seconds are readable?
8.13
